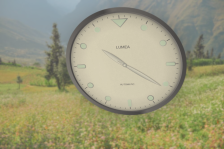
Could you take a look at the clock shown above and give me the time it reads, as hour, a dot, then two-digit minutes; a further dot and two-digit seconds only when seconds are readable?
10.21
